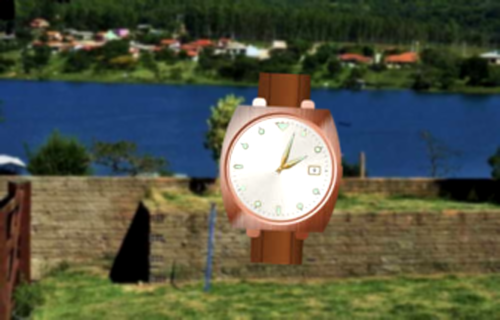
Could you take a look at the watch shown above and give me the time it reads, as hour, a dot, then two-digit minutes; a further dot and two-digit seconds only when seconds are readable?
2.03
